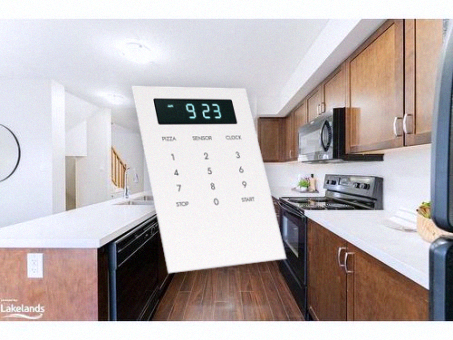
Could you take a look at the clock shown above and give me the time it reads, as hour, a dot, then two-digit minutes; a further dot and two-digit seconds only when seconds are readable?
9.23
